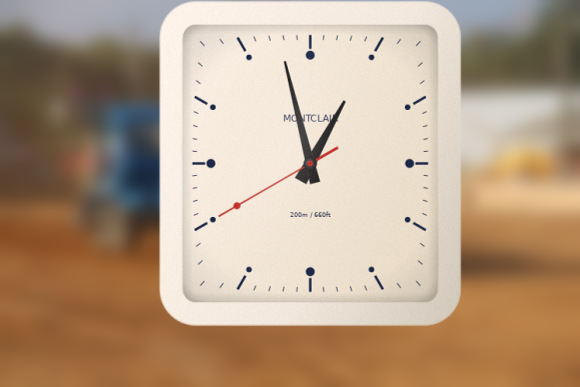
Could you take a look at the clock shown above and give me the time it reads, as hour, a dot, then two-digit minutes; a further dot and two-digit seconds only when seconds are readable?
12.57.40
